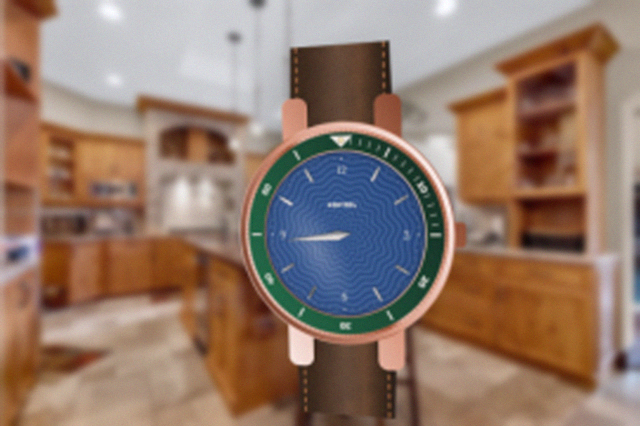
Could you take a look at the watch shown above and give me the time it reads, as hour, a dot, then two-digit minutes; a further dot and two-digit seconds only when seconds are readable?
8.44
